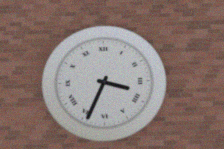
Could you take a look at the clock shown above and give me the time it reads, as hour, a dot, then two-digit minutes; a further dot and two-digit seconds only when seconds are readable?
3.34
